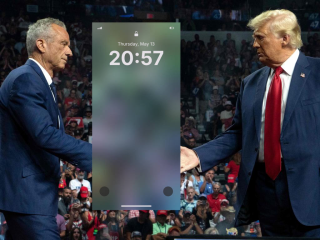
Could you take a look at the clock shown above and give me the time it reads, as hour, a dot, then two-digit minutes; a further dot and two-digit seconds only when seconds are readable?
20.57
